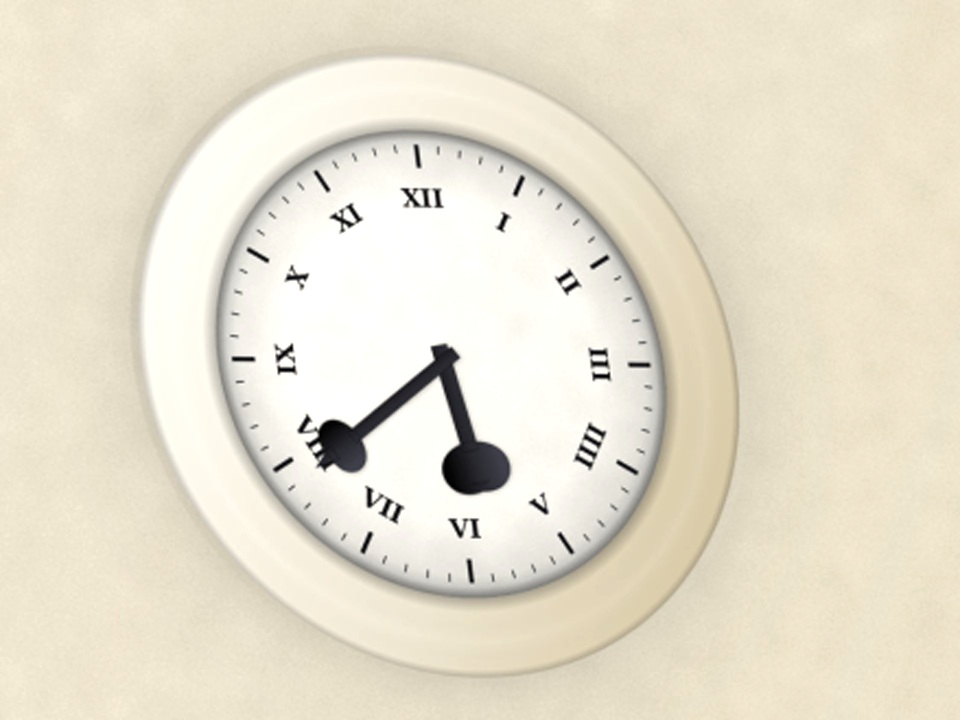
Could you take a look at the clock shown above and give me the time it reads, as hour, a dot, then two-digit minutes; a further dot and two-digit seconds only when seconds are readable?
5.39
